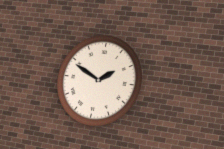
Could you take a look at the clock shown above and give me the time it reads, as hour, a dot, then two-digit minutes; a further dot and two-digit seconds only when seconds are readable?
1.49
